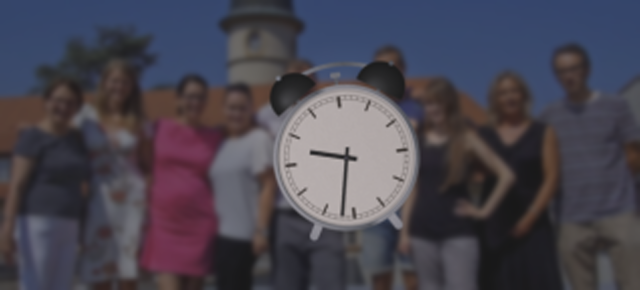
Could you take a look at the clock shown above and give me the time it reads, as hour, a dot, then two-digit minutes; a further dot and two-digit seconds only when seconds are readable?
9.32
